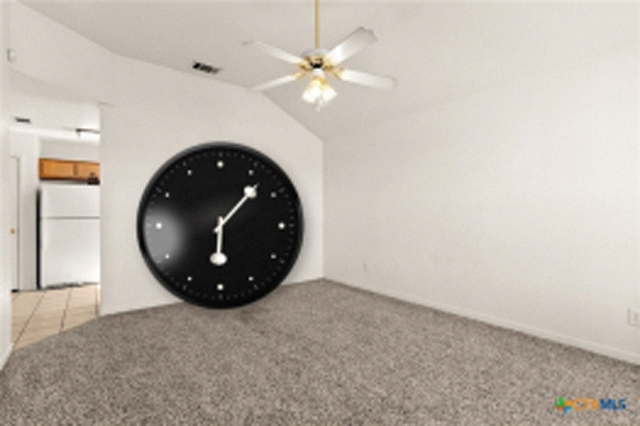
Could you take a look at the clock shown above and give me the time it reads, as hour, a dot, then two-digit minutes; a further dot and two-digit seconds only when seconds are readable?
6.07
